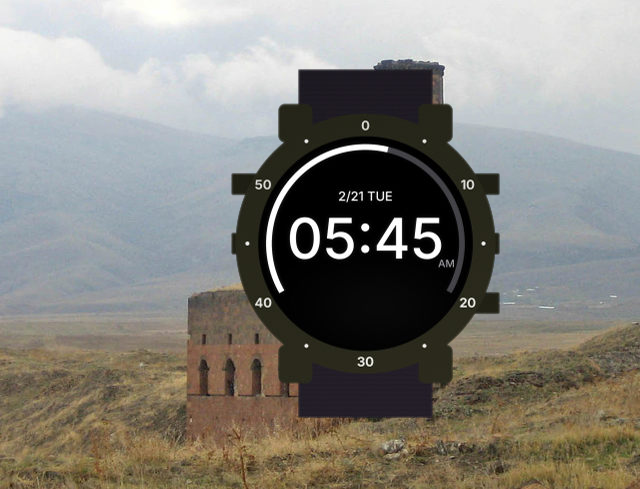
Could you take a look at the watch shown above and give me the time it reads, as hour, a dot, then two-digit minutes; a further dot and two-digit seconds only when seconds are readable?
5.45
